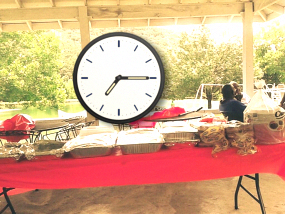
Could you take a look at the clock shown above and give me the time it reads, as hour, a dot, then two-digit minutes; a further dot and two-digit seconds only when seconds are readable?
7.15
